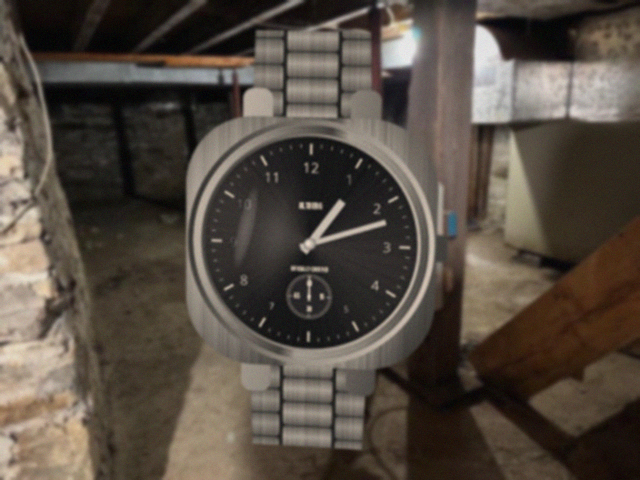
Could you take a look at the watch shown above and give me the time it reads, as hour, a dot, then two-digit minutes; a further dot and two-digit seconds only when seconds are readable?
1.12
